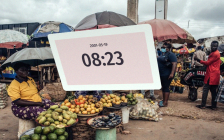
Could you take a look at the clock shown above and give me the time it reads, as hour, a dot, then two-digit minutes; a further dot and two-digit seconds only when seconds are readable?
8.23
